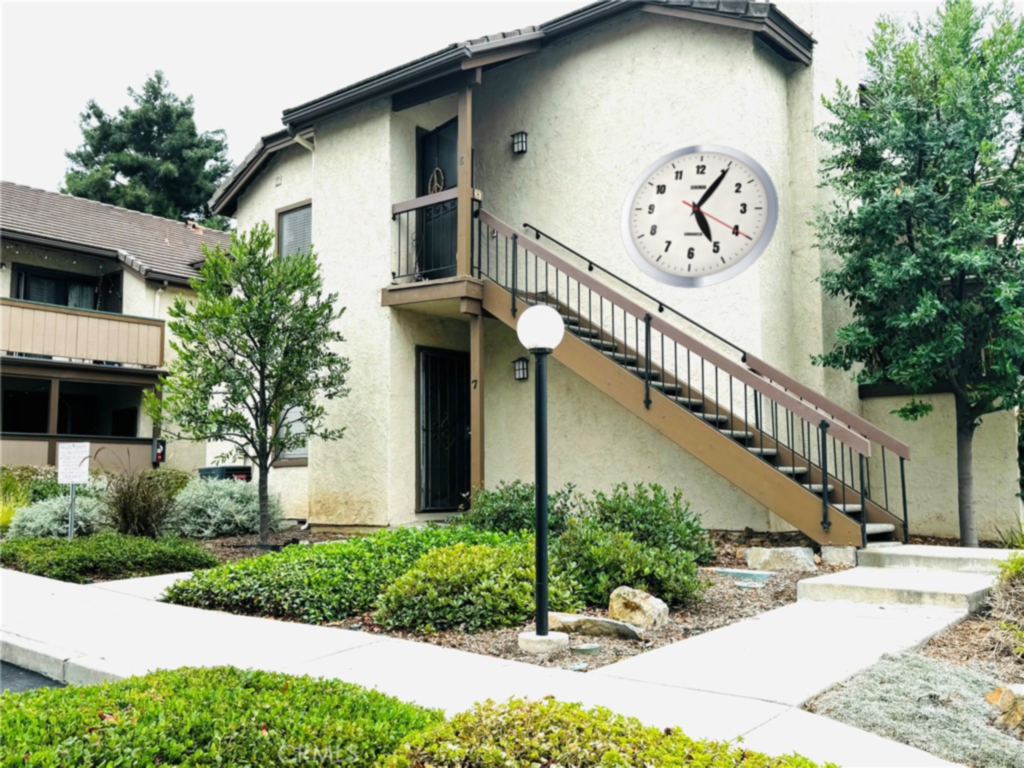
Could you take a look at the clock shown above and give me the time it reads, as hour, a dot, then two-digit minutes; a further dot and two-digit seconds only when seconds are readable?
5.05.20
